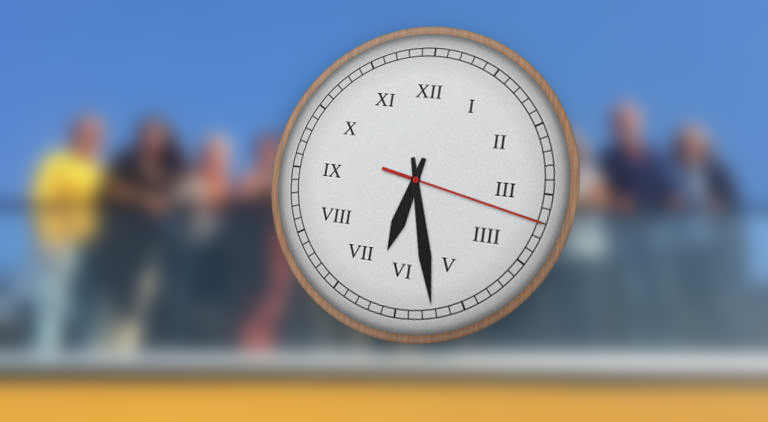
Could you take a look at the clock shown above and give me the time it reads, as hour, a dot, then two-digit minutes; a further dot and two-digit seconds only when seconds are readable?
6.27.17
